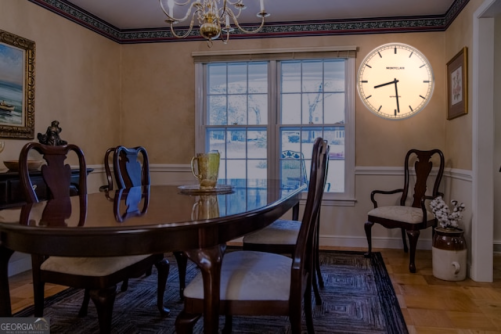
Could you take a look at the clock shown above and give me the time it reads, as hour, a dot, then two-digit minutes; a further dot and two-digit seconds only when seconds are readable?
8.29
